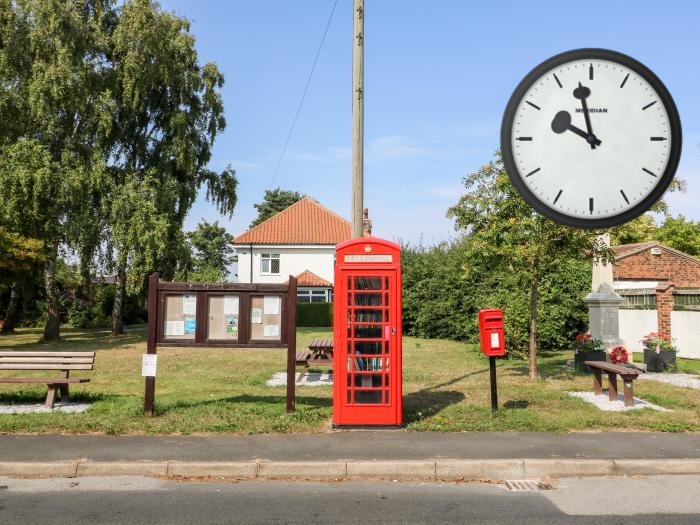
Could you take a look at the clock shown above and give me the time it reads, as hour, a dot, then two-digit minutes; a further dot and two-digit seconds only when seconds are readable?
9.58
